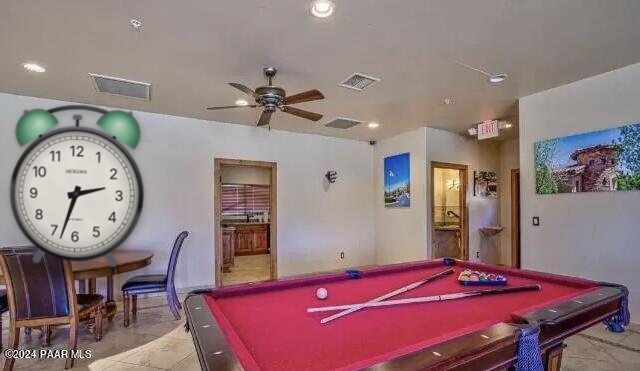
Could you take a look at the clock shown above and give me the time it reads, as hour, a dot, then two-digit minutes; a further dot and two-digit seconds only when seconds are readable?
2.33
